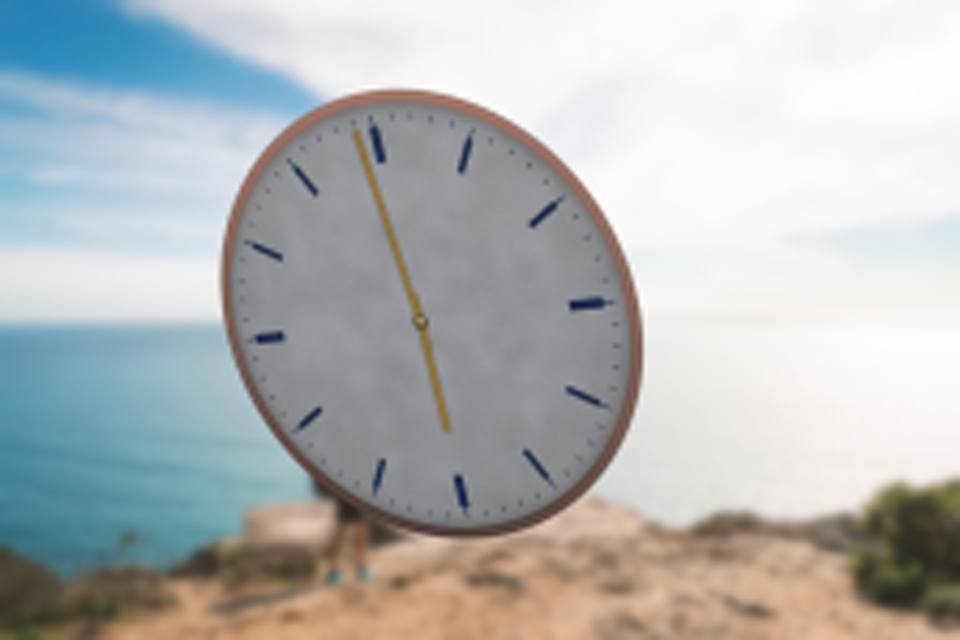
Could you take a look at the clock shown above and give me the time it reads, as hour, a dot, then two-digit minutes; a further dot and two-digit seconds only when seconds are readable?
5.59
